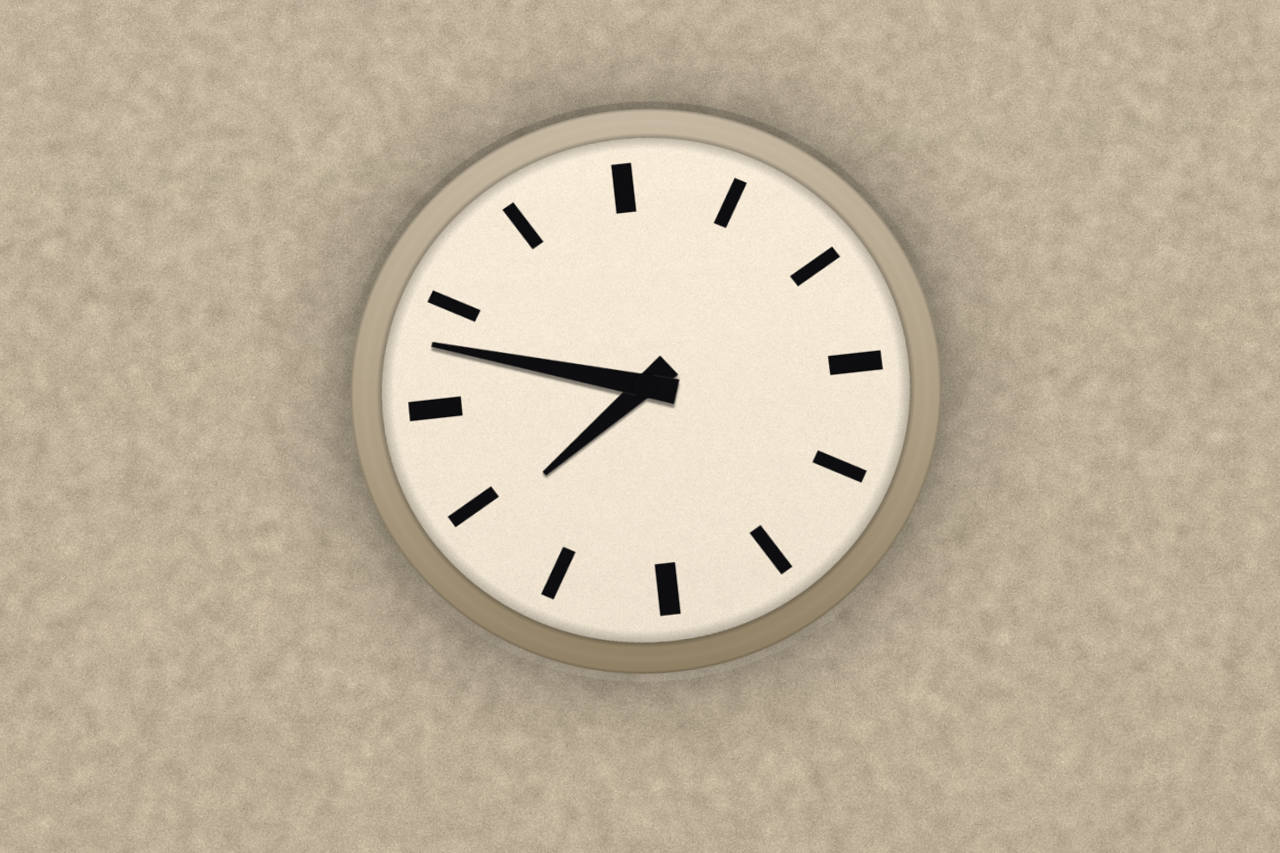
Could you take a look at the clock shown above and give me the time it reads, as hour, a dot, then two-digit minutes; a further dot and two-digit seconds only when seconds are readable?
7.48
